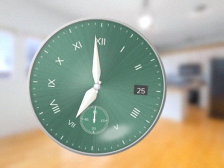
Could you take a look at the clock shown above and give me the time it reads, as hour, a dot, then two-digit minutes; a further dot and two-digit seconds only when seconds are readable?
6.59
